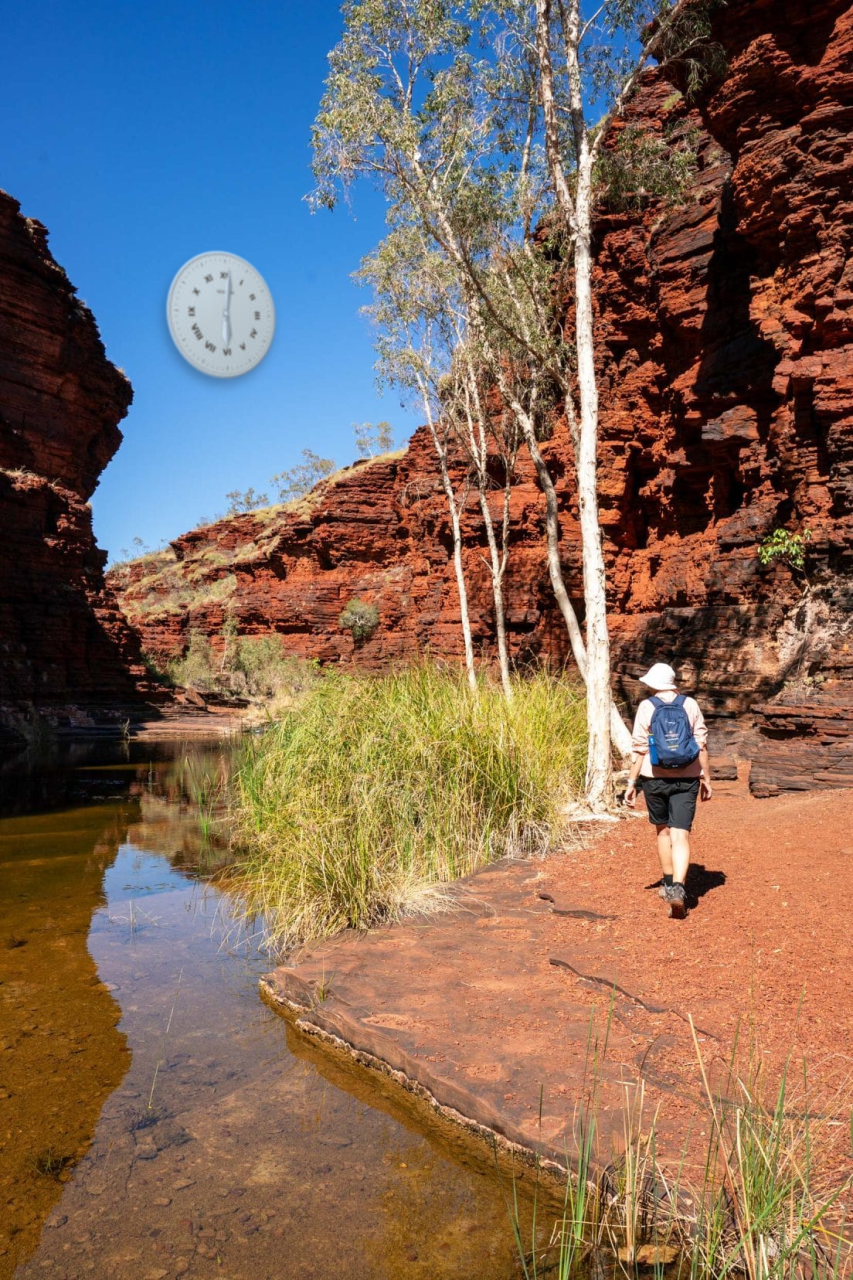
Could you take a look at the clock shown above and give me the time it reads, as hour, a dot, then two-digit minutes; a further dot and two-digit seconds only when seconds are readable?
6.01
